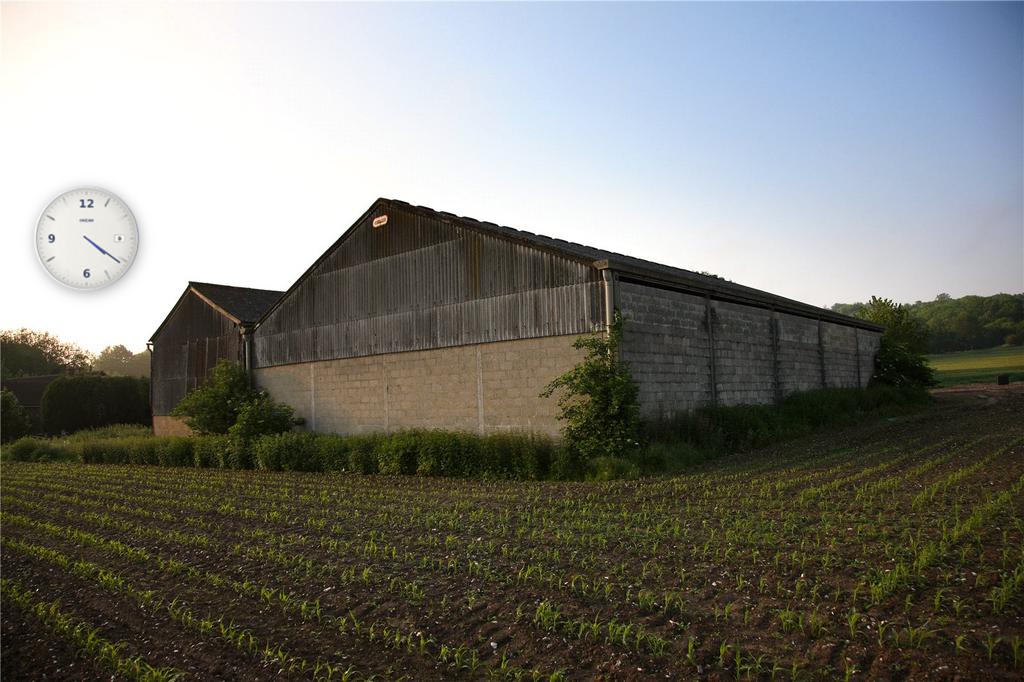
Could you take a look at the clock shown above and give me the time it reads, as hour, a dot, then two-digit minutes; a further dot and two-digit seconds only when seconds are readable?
4.21
